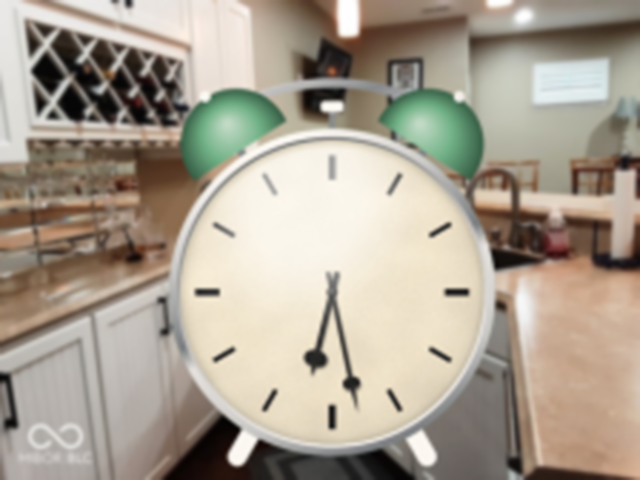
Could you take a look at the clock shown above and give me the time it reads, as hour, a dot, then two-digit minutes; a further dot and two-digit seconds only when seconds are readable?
6.28
